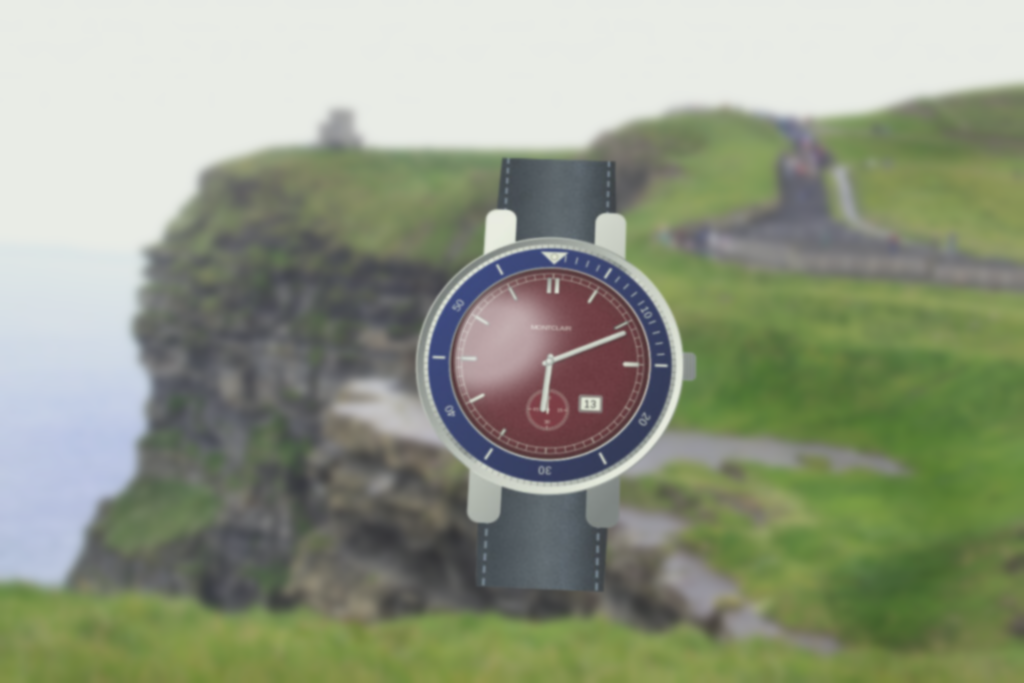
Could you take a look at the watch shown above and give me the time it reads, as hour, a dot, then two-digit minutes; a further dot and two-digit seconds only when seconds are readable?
6.11
